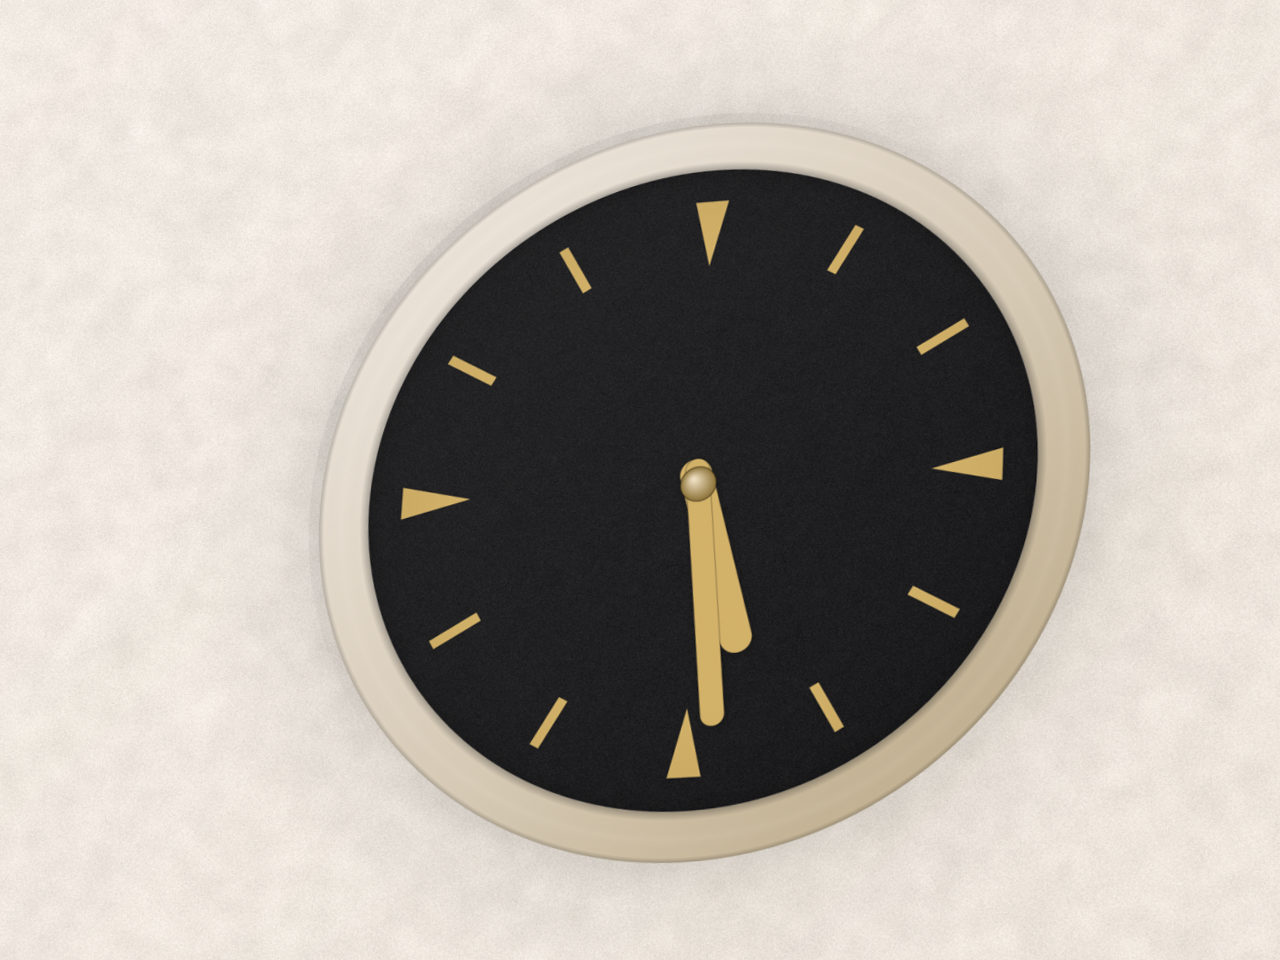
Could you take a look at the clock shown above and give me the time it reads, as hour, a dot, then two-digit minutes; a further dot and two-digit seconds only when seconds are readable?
5.29
